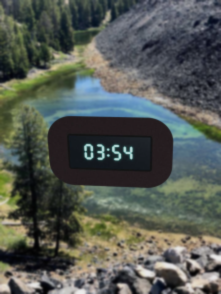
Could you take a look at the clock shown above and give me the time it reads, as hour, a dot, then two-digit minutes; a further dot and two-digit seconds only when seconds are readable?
3.54
